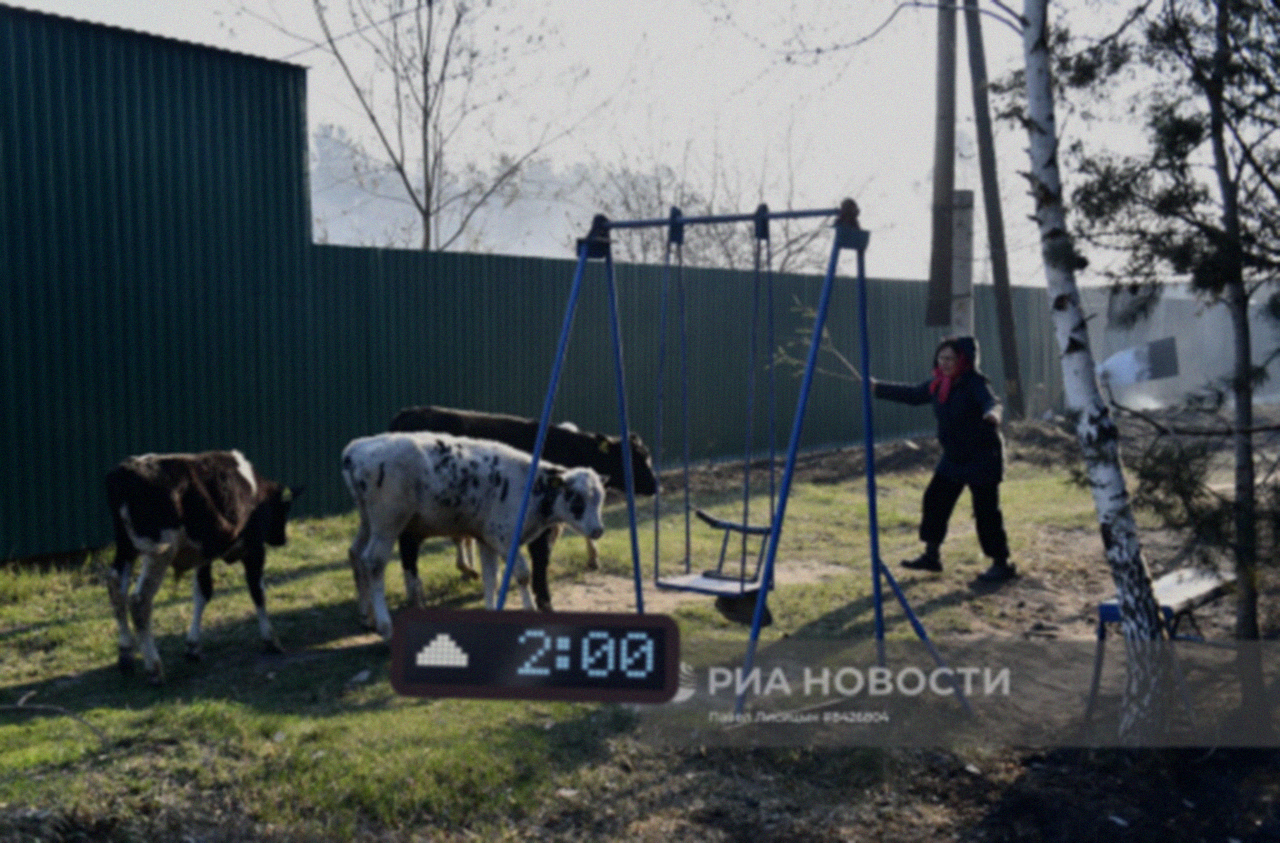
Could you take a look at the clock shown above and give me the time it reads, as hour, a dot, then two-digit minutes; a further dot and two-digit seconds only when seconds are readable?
2.00
